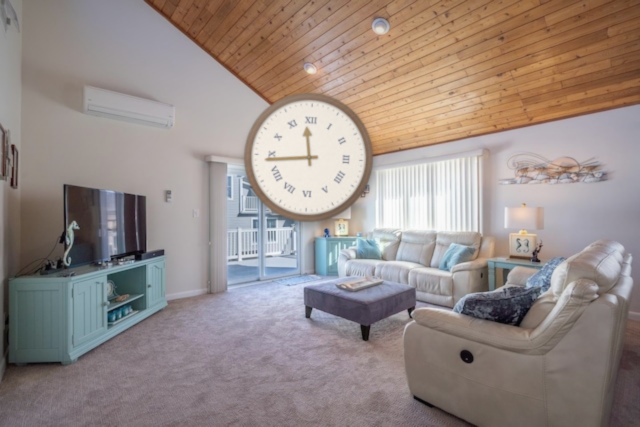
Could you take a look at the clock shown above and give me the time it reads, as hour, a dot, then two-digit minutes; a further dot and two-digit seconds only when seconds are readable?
11.44
